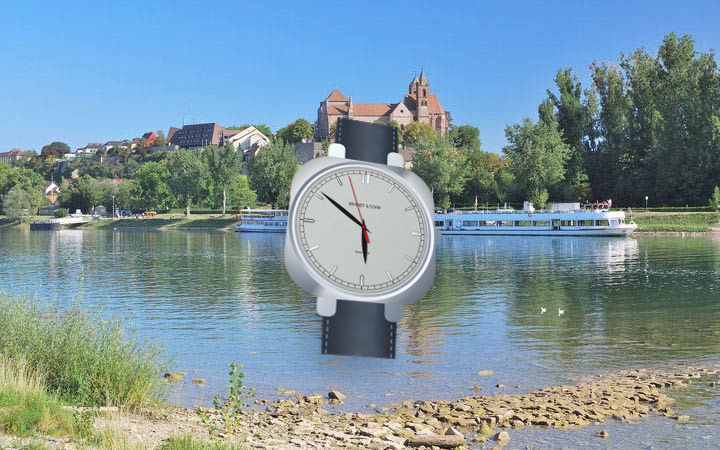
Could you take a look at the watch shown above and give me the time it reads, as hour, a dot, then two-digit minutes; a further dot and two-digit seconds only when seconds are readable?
5.50.57
